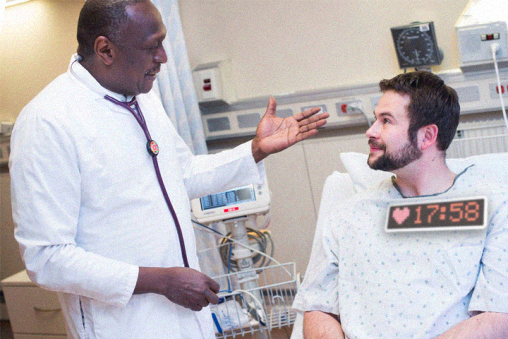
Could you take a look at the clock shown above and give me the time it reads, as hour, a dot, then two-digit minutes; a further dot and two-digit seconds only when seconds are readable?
17.58
